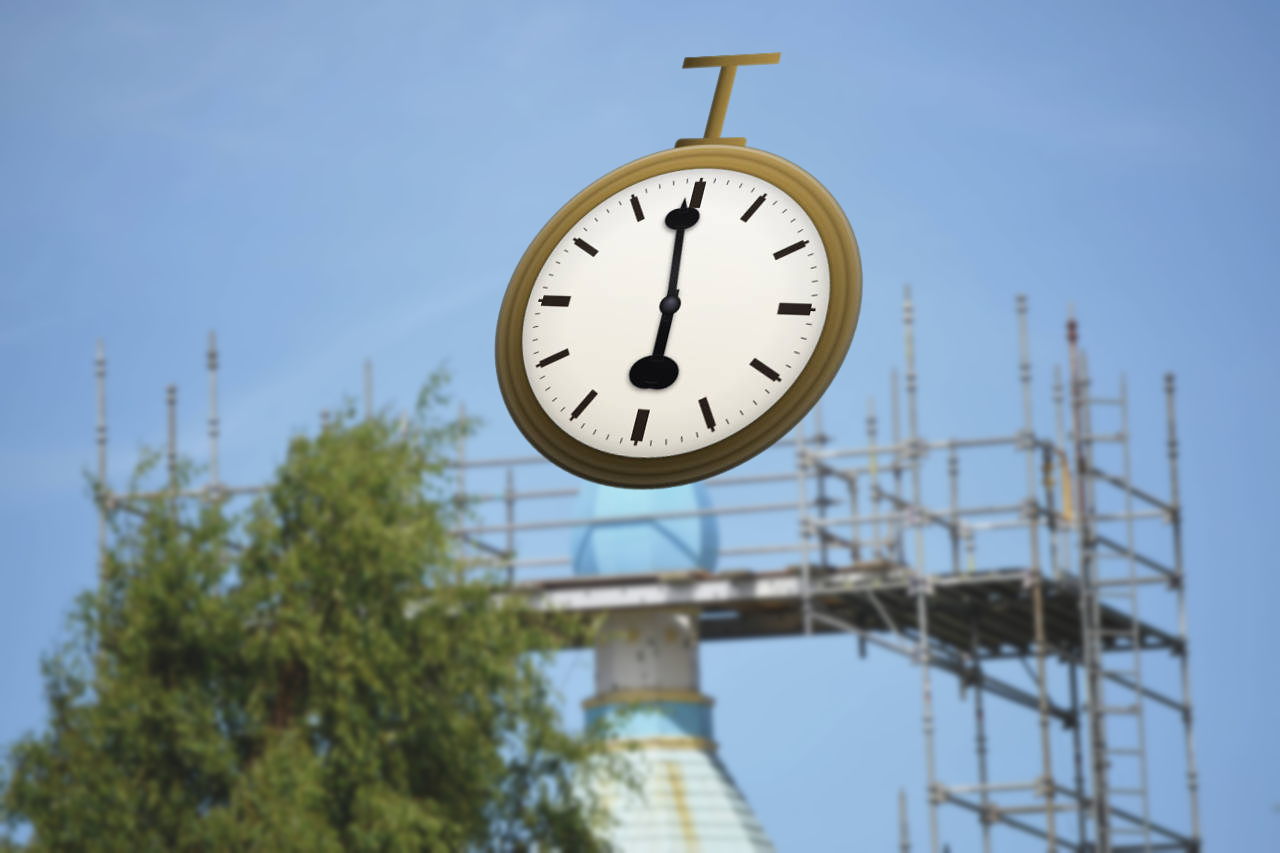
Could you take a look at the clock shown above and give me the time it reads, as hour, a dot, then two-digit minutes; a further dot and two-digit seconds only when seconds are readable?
5.59
